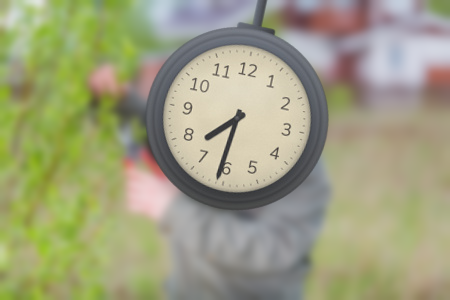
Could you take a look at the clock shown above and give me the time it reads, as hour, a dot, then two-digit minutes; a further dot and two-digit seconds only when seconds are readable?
7.31
